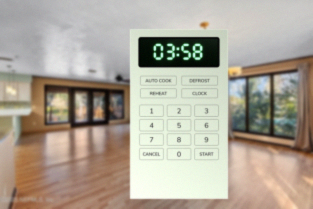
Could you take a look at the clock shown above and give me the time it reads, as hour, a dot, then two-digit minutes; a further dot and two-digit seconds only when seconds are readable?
3.58
